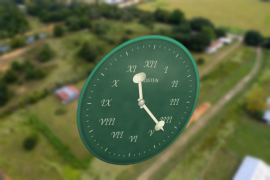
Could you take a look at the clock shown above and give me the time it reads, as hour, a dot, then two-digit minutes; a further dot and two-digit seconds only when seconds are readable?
11.22
